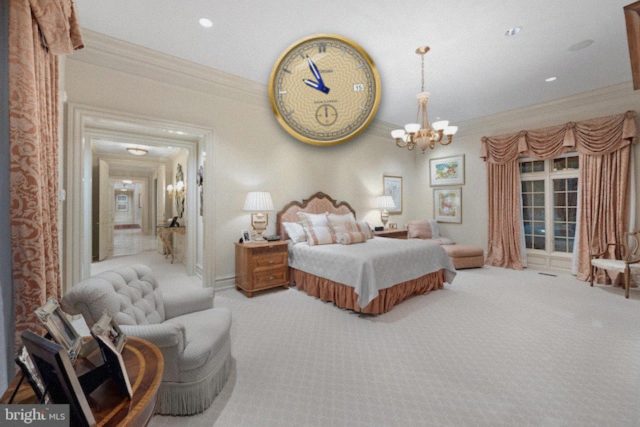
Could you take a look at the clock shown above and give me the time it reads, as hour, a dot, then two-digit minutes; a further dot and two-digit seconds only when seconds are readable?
9.56
